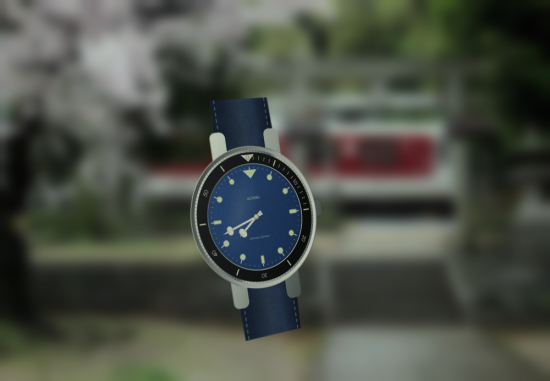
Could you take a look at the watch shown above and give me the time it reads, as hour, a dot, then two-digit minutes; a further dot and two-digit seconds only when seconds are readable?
7.42
